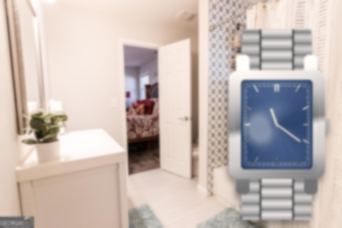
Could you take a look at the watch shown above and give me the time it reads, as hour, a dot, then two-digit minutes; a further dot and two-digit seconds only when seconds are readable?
11.21
